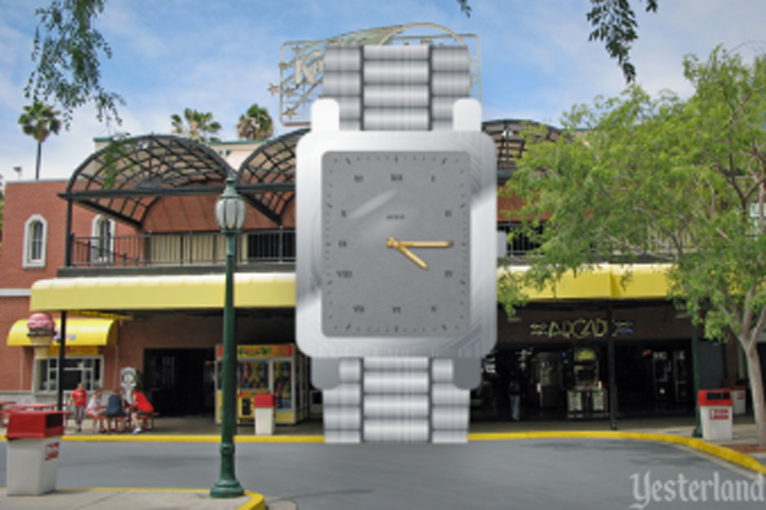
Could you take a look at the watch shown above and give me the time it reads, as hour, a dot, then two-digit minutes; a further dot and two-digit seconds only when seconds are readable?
4.15
